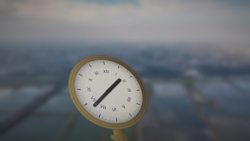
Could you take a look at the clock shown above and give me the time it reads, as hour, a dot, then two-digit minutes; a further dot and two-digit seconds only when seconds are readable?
1.38
